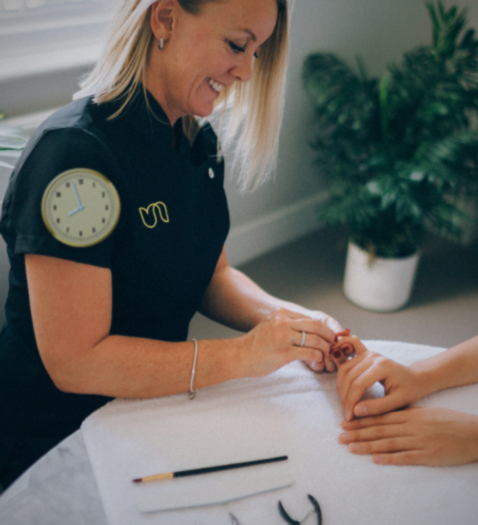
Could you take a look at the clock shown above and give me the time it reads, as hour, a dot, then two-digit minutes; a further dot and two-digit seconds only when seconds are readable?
7.57
